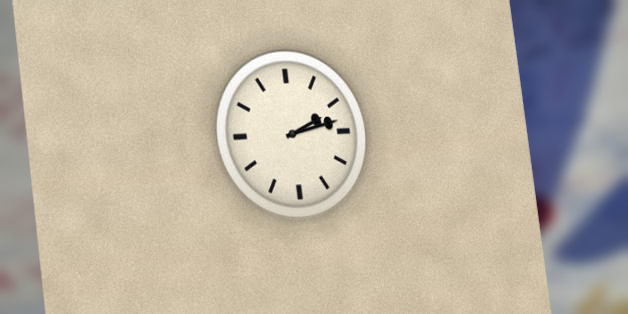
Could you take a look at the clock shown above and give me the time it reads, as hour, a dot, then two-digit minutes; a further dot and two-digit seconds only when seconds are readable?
2.13
